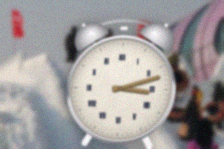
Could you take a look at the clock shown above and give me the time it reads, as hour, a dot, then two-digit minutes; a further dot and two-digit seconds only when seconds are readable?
3.12
